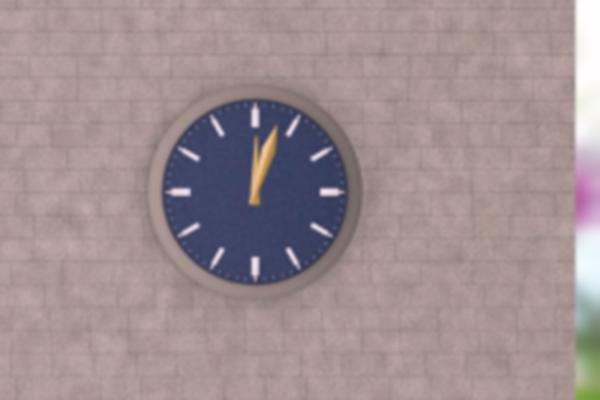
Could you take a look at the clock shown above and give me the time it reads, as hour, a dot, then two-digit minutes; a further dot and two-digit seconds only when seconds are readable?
12.03
